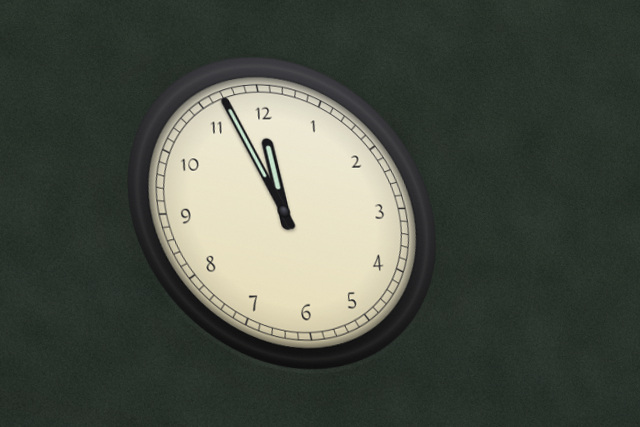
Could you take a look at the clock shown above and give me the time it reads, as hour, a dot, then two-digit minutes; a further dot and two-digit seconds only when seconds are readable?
11.57
